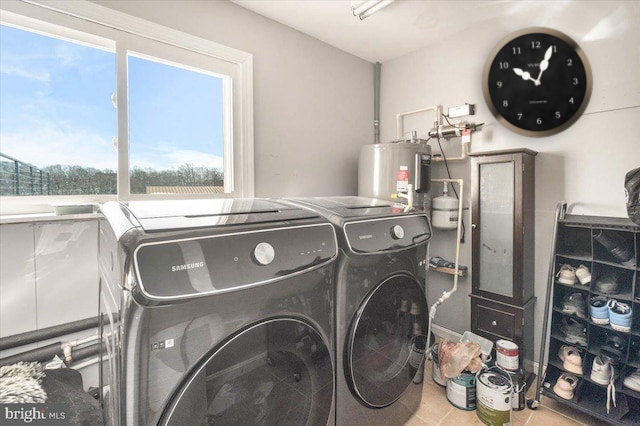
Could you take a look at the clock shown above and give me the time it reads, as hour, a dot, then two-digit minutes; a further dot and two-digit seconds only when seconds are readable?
10.04
